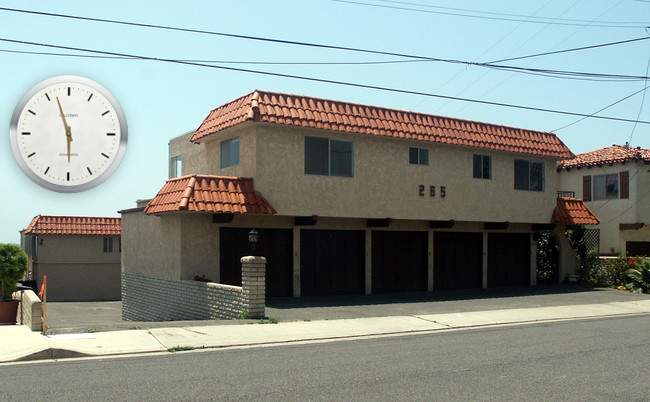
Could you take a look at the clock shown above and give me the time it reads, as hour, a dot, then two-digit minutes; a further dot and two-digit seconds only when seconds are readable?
5.57
